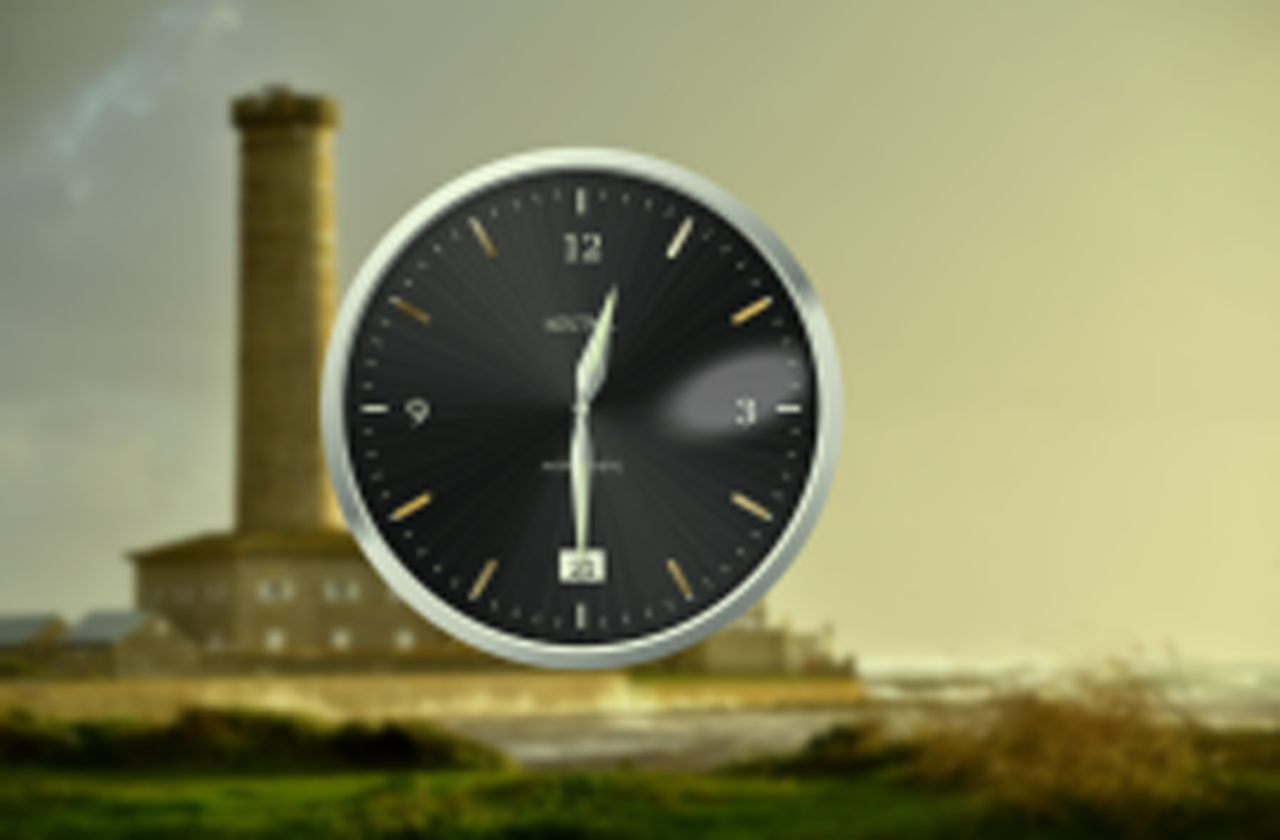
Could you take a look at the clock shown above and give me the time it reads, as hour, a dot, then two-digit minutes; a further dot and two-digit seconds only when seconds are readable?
12.30
